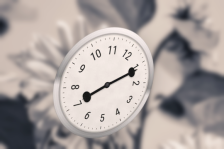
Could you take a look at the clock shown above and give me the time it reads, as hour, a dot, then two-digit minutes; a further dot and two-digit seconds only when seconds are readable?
7.06
